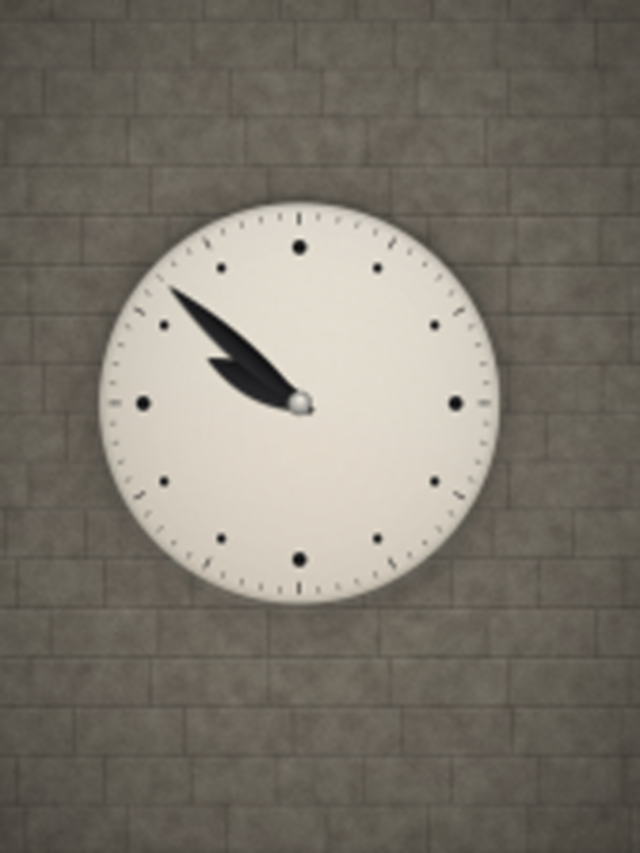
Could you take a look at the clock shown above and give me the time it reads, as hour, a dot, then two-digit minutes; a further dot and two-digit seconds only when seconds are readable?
9.52
